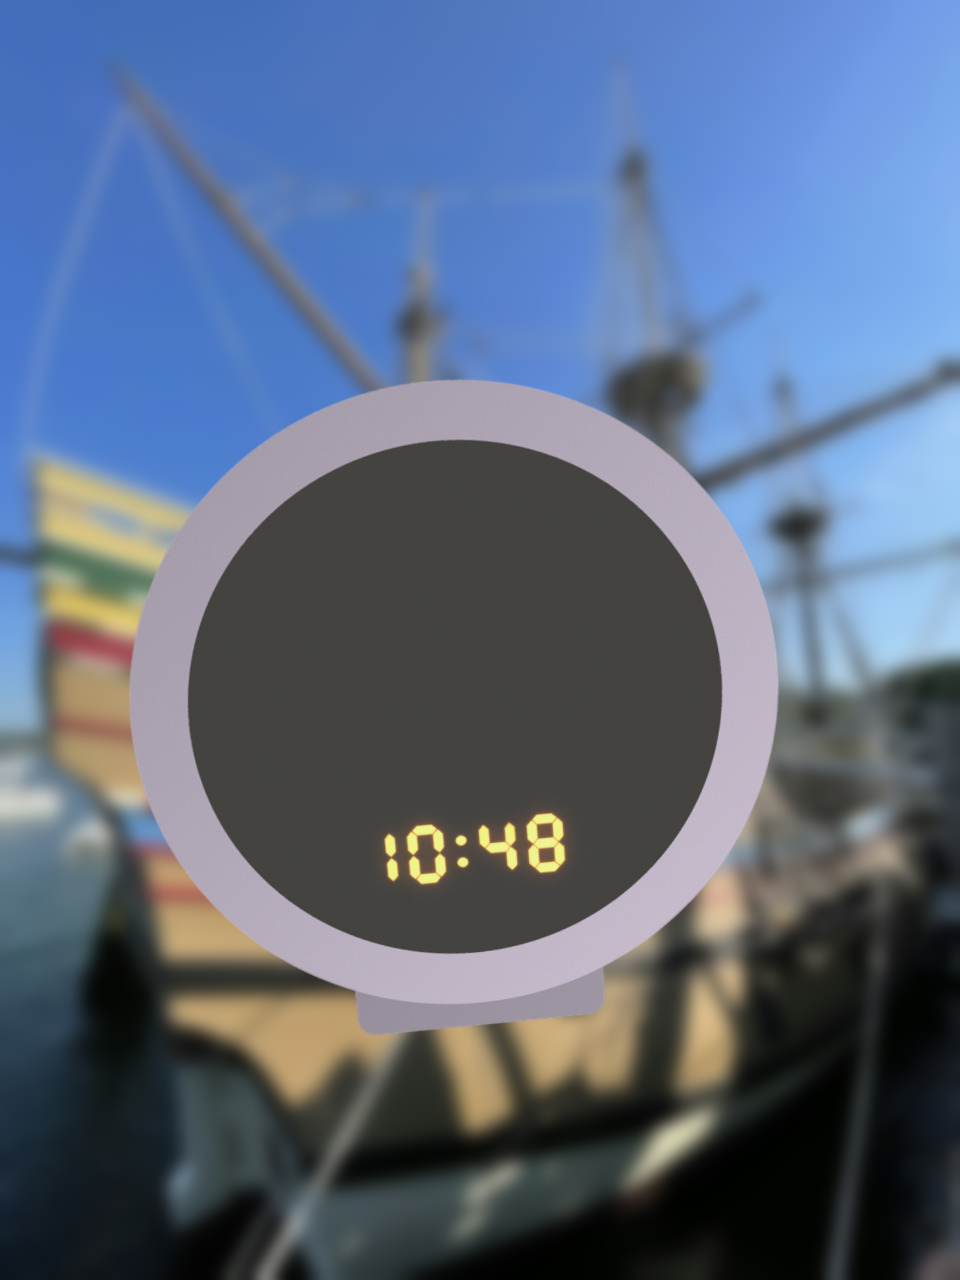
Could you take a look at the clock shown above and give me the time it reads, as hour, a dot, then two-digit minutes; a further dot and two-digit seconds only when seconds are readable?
10.48
